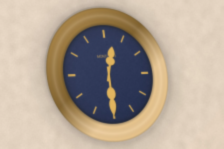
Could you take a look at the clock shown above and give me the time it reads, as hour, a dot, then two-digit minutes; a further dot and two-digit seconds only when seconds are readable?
12.30
